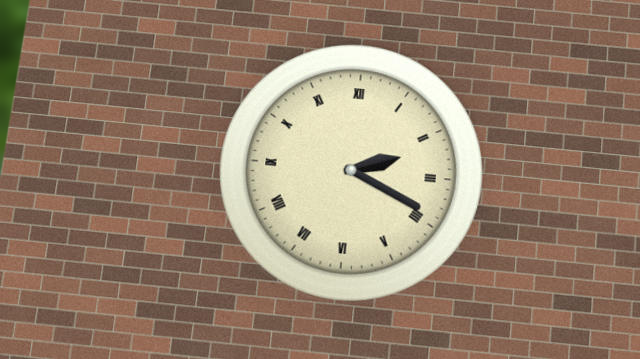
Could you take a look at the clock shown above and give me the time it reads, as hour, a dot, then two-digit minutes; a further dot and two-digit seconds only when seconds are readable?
2.19
